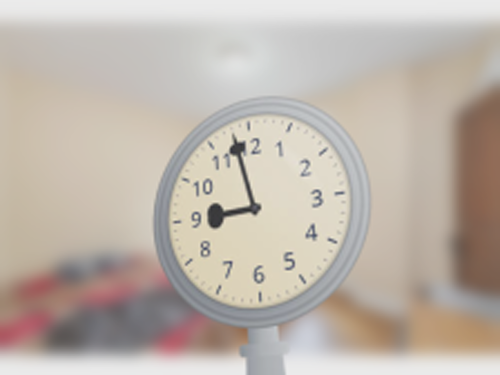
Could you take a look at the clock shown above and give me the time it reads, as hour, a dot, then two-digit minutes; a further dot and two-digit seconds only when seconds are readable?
8.58
